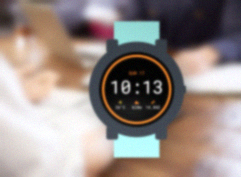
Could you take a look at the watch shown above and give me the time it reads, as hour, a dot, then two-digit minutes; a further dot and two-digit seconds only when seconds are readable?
10.13
